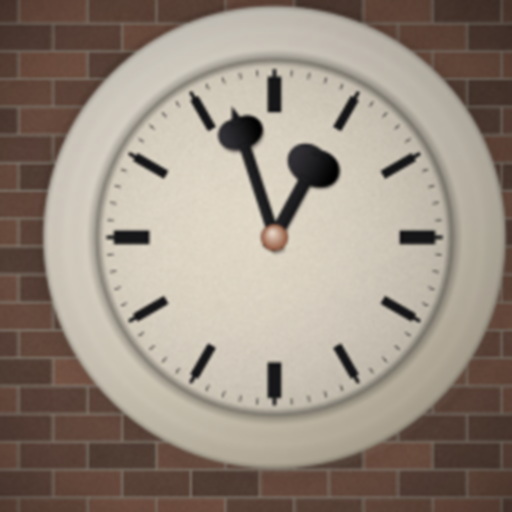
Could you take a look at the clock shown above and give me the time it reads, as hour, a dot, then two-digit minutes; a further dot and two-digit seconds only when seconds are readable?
12.57
